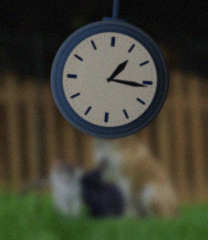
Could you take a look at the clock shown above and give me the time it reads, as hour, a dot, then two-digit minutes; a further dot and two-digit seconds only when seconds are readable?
1.16
